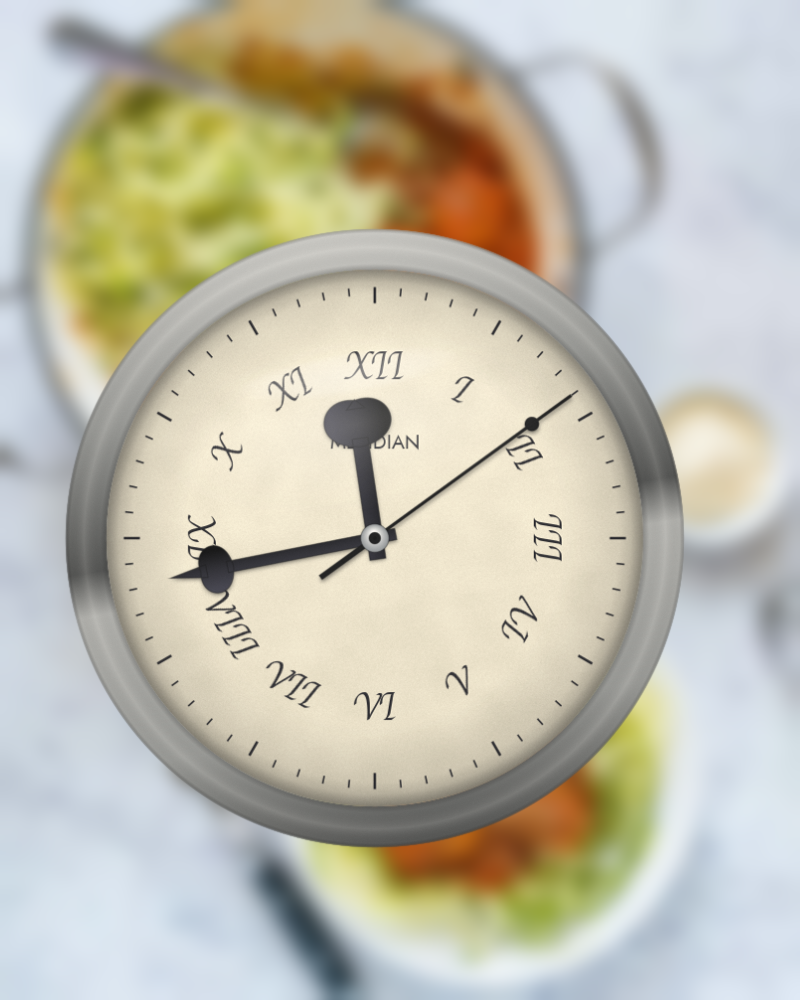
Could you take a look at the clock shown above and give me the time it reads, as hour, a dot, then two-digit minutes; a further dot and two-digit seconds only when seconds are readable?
11.43.09
